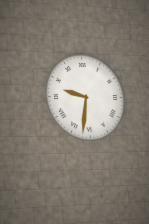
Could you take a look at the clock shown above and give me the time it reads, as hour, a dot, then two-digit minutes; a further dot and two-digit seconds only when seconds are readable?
9.32
